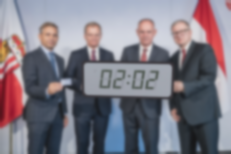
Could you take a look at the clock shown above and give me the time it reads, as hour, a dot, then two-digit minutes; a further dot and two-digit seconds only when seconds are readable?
2.02
